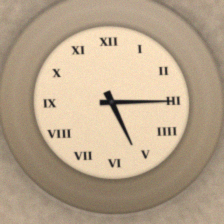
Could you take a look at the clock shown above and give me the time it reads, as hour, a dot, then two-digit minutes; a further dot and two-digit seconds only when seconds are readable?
5.15
